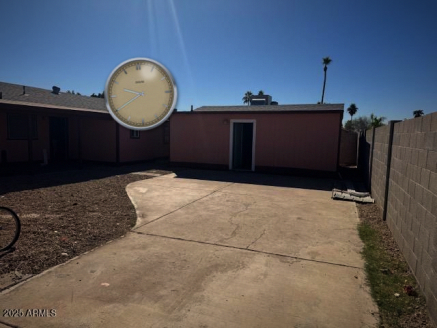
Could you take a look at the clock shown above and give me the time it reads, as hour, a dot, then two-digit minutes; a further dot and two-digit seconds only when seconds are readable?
9.40
